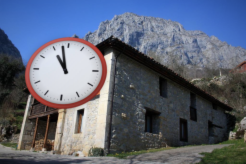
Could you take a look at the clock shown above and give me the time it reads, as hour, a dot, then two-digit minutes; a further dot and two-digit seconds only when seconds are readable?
10.58
